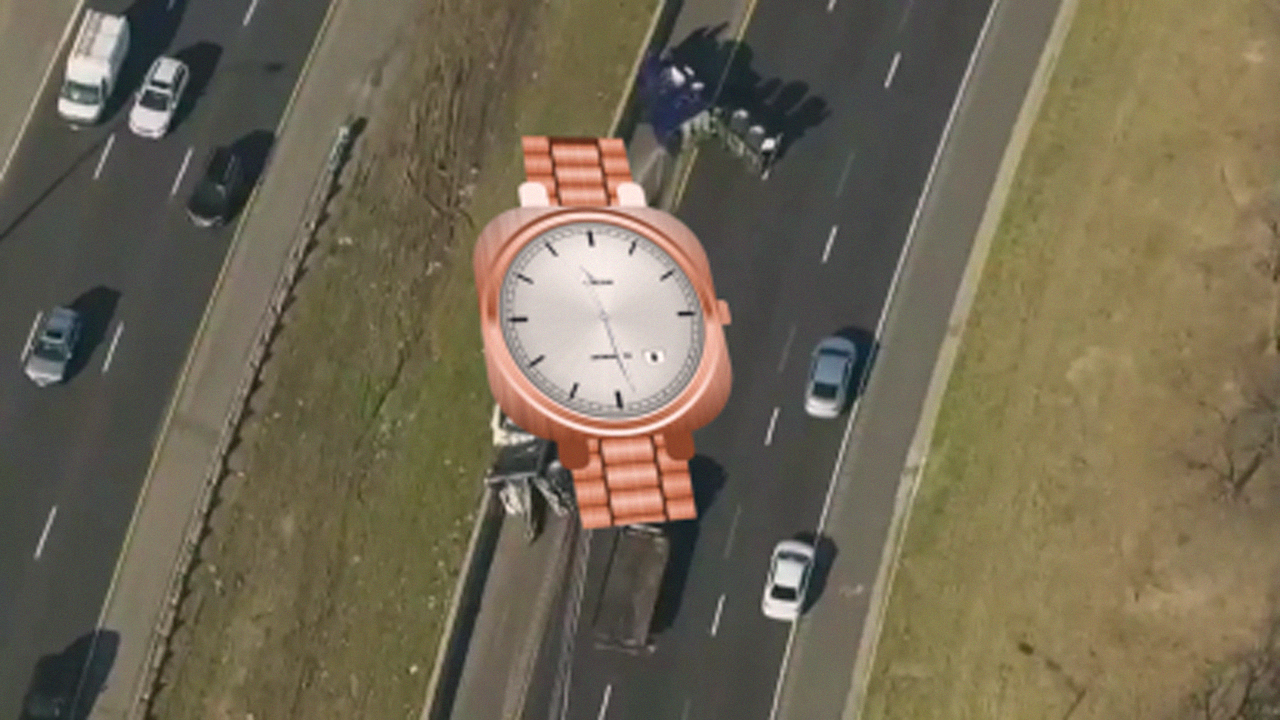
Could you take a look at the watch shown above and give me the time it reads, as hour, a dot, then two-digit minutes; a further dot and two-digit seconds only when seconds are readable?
11.28
